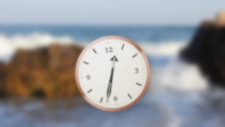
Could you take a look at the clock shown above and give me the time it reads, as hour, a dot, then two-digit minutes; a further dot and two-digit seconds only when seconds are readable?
12.33
